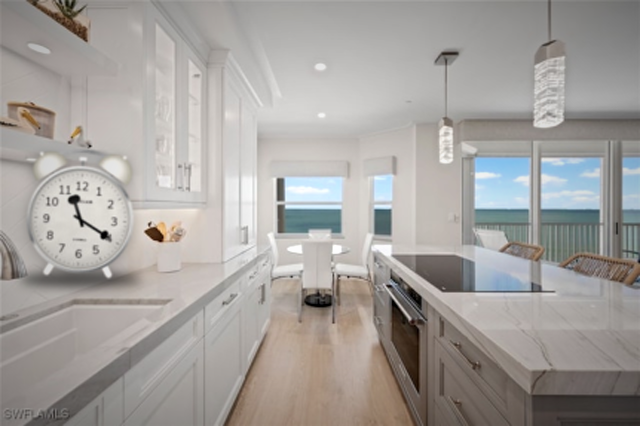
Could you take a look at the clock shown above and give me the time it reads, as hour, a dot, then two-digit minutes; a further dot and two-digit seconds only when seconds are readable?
11.20
